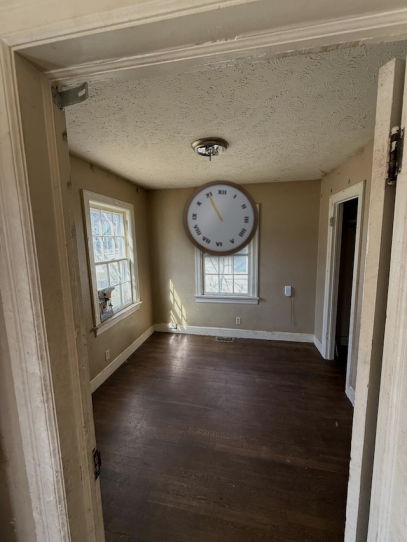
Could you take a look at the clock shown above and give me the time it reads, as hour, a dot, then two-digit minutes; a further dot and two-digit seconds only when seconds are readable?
10.55
